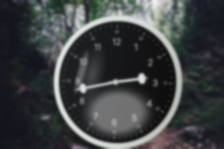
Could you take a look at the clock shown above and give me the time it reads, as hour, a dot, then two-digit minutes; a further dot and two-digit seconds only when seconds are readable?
2.43
